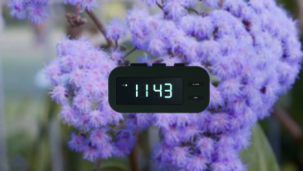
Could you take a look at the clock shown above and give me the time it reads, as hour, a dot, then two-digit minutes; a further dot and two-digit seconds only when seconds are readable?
11.43
